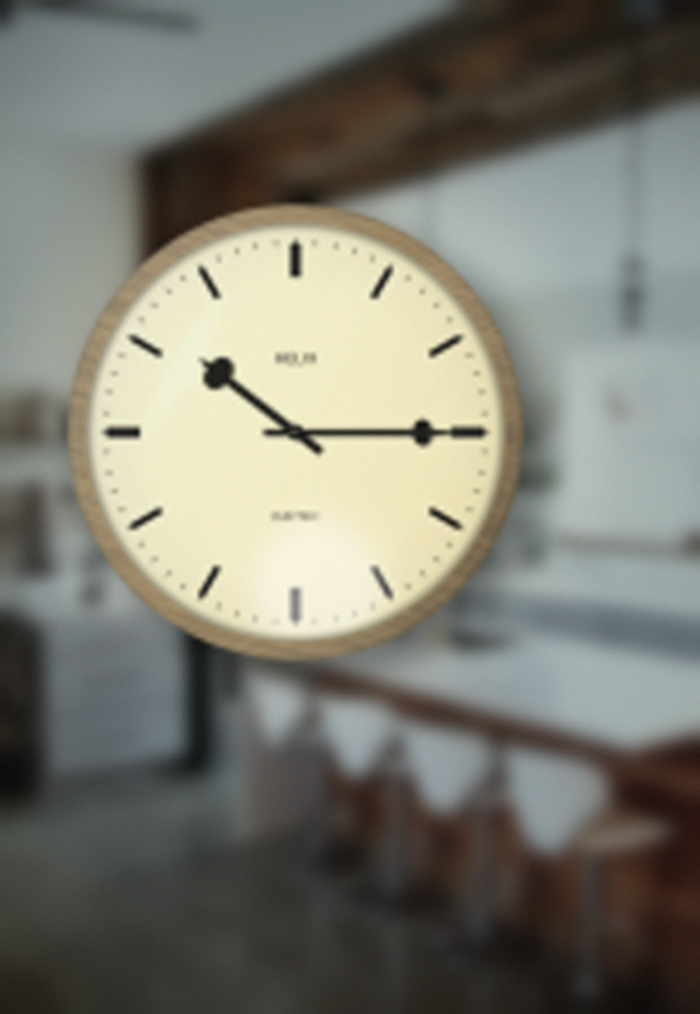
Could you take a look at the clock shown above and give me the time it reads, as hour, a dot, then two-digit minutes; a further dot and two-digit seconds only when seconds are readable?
10.15
